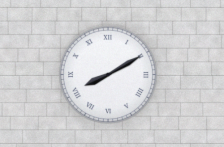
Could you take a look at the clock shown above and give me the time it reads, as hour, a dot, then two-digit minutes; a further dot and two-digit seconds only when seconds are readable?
8.10
